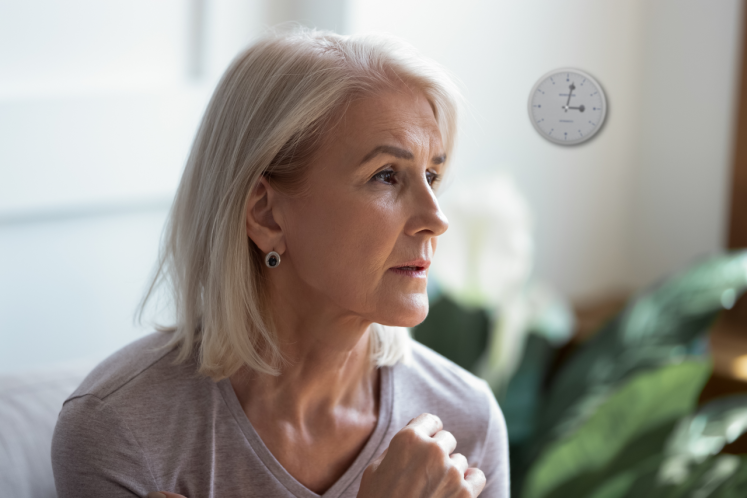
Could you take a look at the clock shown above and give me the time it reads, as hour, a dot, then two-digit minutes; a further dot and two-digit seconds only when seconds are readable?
3.02
